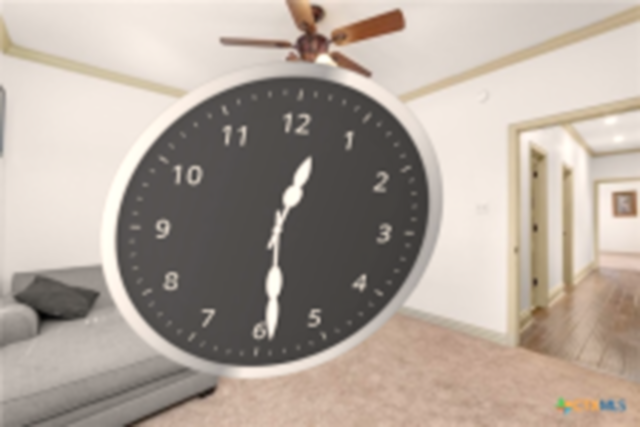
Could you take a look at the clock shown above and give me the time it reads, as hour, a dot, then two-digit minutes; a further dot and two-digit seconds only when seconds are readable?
12.29
